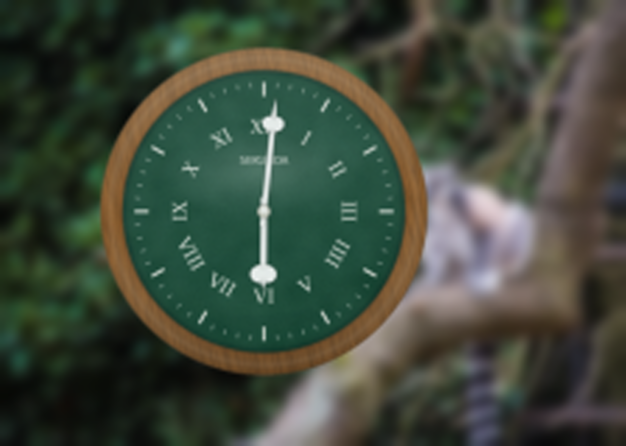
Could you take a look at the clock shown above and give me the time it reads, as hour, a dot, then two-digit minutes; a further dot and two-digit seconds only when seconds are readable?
6.01
